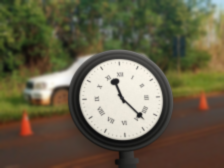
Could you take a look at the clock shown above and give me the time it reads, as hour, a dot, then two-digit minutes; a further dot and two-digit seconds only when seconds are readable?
11.23
